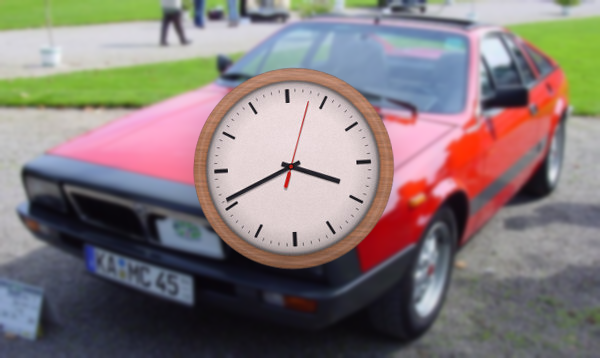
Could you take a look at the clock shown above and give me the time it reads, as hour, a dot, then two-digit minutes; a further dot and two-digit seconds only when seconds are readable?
3.41.03
